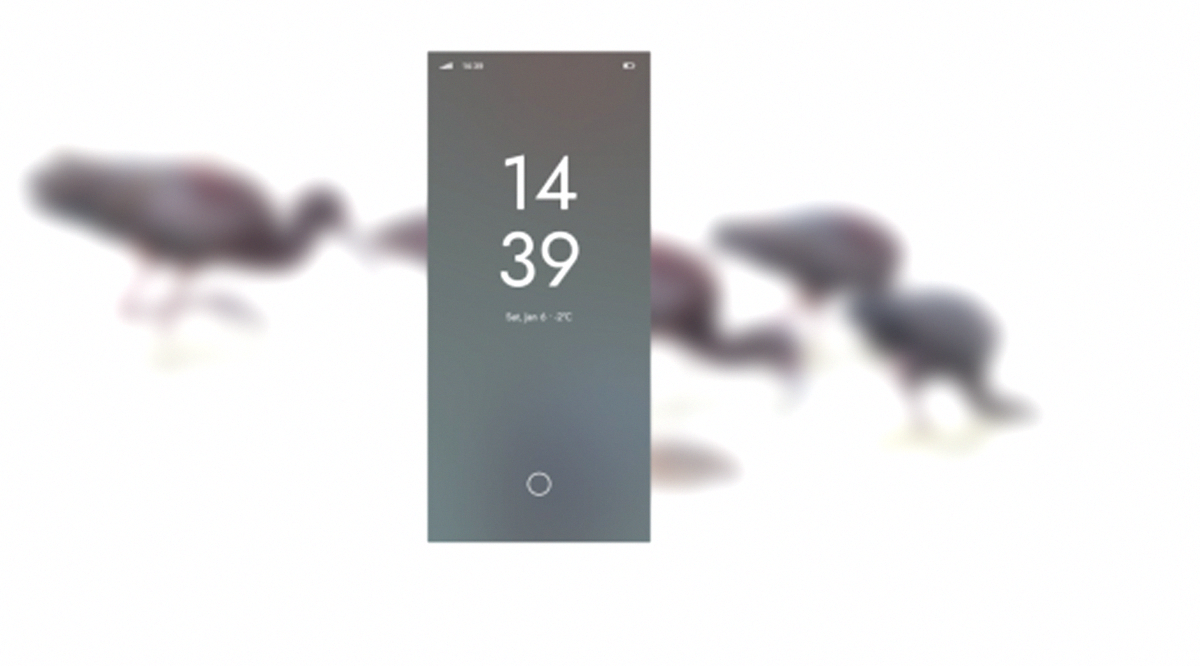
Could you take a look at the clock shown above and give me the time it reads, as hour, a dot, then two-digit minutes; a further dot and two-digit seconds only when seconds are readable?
14.39
